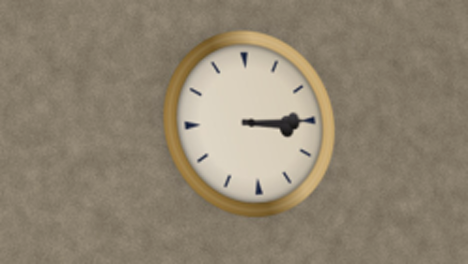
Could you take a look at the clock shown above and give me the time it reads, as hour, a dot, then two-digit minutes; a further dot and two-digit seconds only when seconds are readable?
3.15
